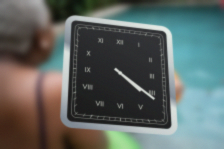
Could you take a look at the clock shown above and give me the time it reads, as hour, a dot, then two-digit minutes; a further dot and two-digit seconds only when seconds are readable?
4.21
